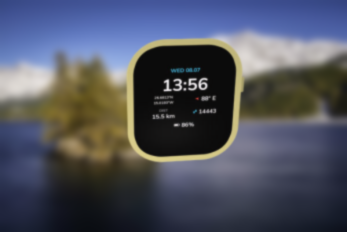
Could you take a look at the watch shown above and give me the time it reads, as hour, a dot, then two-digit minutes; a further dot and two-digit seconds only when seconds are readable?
13.56
